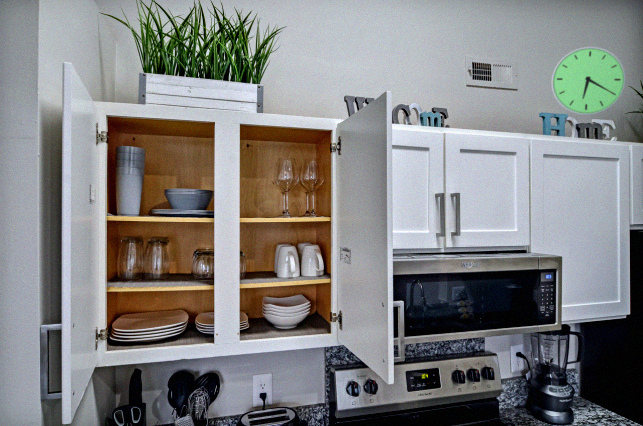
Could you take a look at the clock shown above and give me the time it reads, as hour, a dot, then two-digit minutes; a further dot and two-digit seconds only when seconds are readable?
6.20
